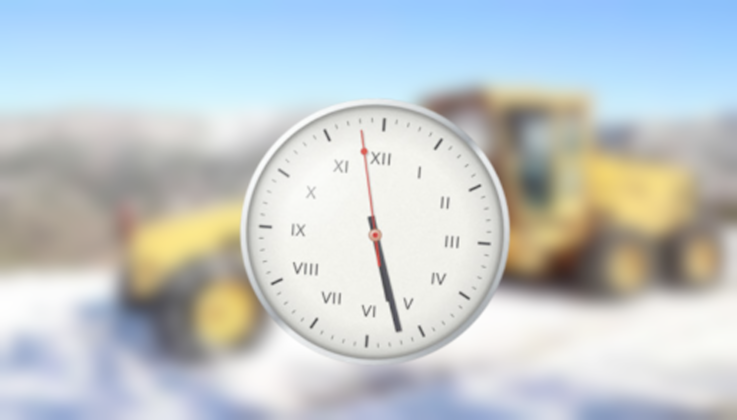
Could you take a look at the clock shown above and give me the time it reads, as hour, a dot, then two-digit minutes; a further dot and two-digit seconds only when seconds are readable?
5.26.58
